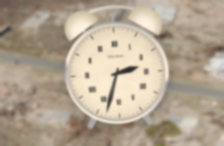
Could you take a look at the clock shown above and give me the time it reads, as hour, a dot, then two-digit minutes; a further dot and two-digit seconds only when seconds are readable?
2.33
